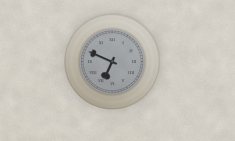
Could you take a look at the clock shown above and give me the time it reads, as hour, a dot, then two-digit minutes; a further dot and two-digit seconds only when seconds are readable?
6.49
